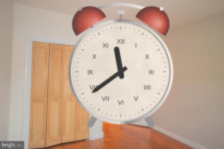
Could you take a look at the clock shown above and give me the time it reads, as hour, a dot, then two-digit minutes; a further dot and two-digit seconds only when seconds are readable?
11.39
